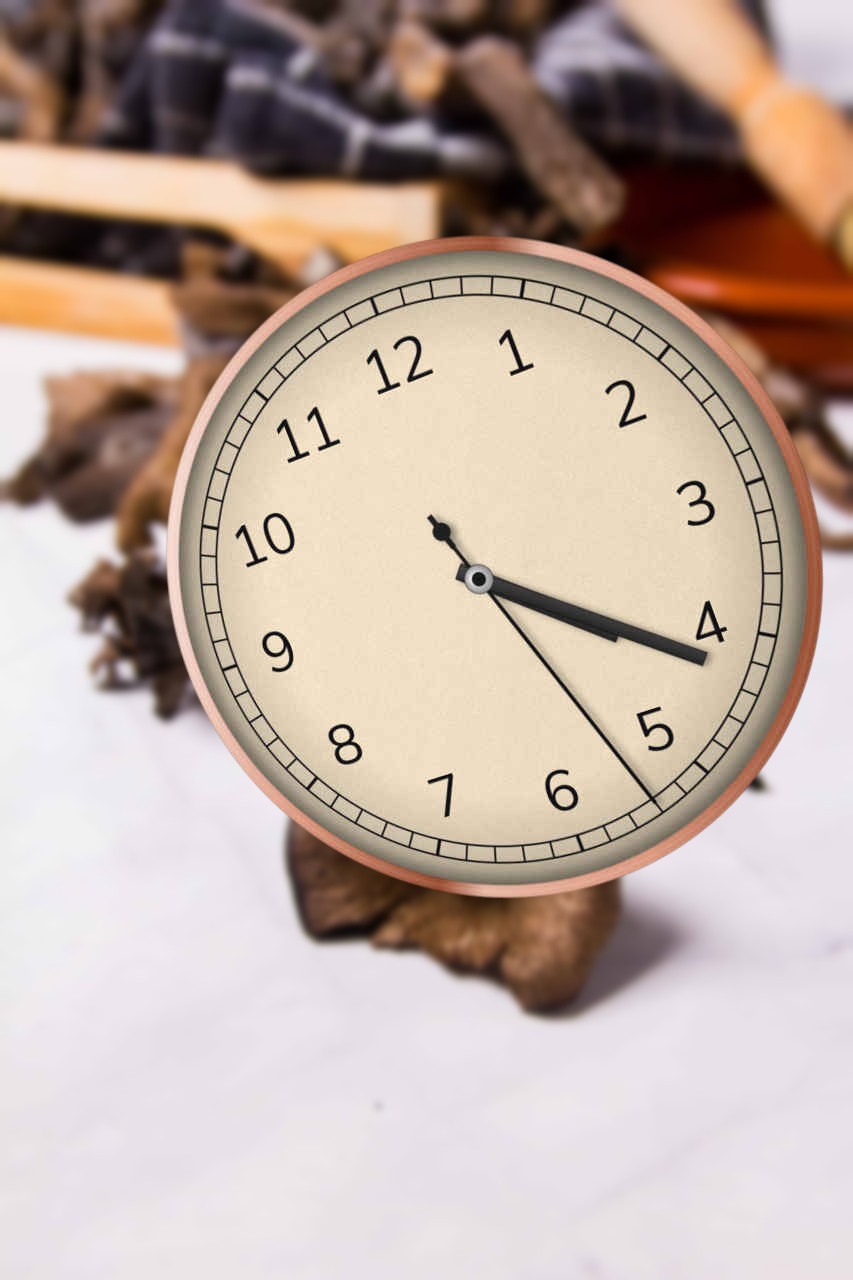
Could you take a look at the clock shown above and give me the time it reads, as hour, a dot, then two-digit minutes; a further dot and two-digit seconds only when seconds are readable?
4.21.27
